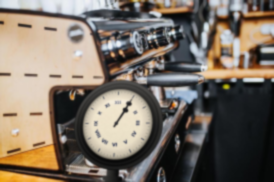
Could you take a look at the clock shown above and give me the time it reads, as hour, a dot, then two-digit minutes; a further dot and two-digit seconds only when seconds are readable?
1.05
